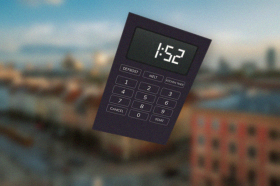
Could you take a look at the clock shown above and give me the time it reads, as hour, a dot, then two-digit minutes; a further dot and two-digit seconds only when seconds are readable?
1.52
